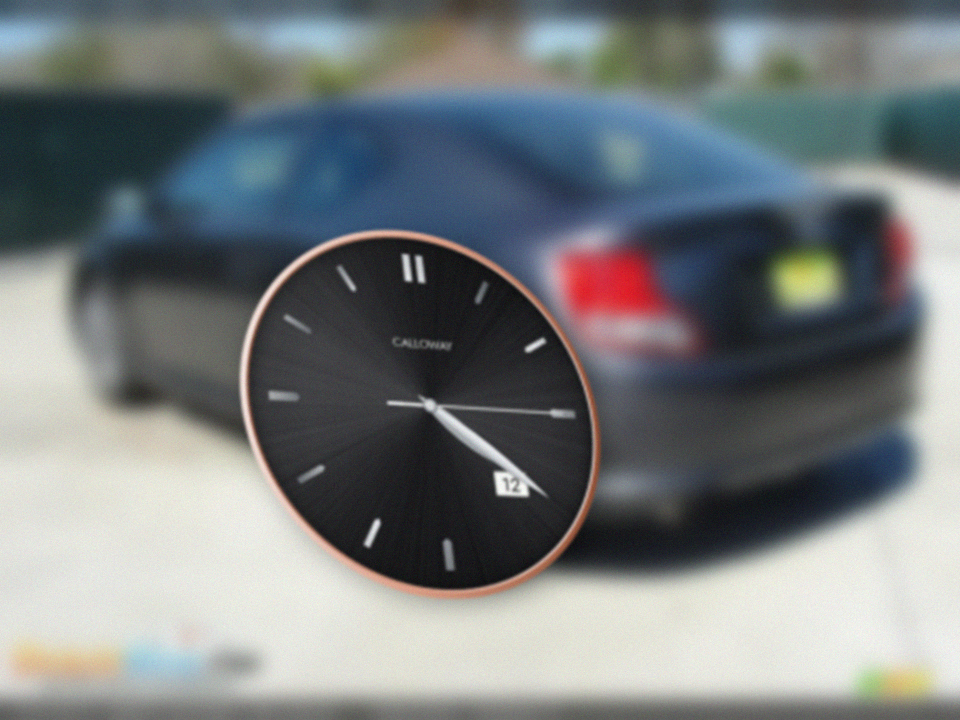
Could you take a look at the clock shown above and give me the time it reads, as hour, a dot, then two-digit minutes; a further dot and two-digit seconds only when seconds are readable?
4.21.15
